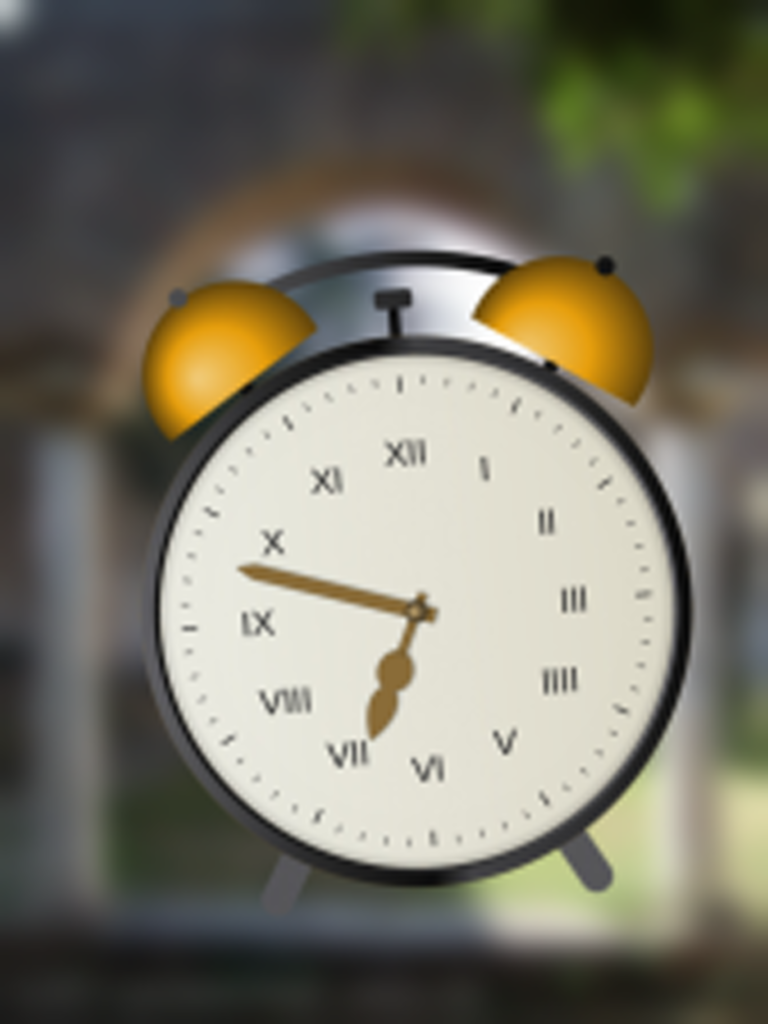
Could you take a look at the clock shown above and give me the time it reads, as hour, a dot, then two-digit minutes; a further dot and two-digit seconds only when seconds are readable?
6.48
